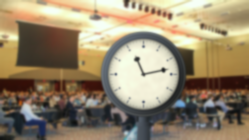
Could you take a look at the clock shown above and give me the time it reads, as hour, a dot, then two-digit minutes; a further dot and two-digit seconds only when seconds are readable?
11.13
